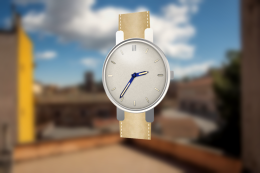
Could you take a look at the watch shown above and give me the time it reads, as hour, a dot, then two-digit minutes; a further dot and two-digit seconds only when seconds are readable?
2.36
